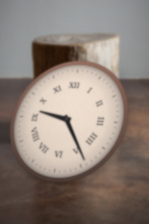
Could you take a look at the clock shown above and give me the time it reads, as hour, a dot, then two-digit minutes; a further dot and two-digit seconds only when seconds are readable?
9.24
